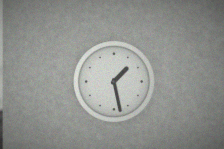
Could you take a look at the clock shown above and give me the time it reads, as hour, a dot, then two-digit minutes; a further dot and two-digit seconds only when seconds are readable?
1.28
